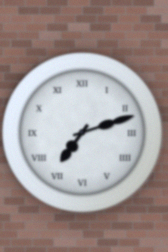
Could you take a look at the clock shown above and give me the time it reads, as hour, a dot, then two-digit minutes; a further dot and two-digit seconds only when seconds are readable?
7.12
